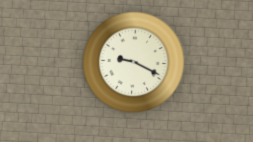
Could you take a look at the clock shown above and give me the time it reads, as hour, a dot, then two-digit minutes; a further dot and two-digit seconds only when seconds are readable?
9.19
